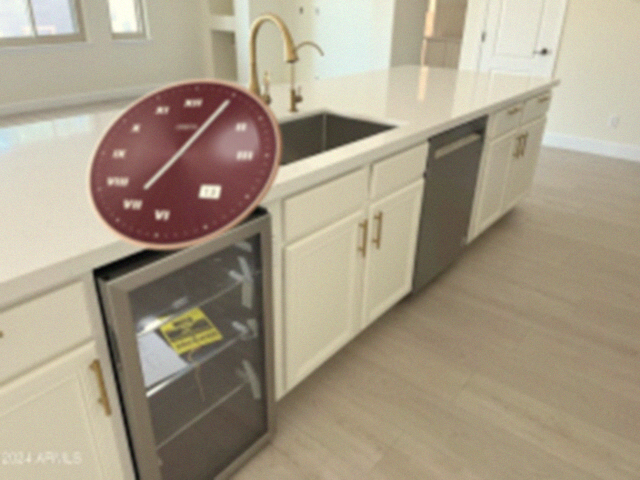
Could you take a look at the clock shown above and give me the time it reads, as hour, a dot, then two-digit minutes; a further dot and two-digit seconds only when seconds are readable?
7.05
